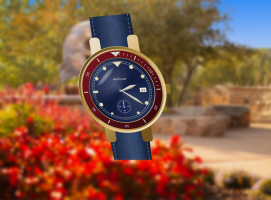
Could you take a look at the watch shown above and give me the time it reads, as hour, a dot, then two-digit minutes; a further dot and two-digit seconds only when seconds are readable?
2.21
